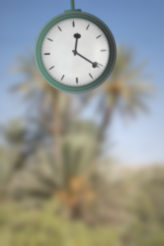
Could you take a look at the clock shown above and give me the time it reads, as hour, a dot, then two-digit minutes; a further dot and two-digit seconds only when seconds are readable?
12.21
